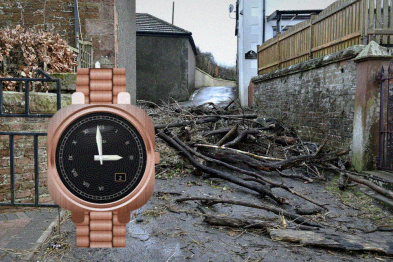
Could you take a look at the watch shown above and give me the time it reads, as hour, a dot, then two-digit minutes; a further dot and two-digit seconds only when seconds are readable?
2.59
